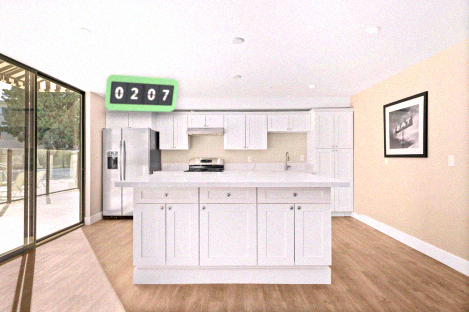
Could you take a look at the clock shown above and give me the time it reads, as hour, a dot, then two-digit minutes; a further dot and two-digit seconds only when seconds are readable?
2.07
